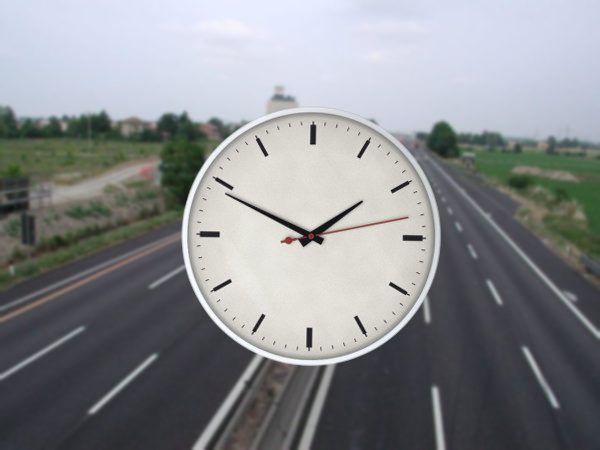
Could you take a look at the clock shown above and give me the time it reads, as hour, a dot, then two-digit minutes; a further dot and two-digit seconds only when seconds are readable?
1.49.13
